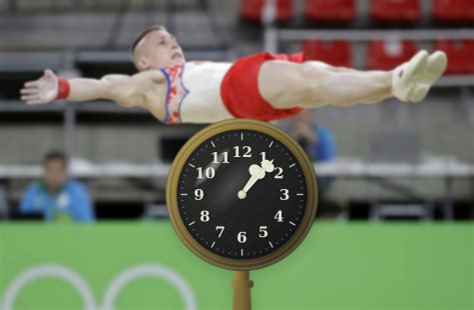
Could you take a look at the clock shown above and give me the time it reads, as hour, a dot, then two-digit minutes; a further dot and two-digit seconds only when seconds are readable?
1.07
